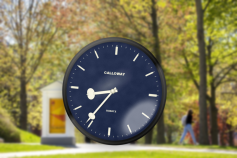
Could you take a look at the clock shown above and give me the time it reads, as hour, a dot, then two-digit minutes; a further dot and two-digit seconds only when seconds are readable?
8.36
